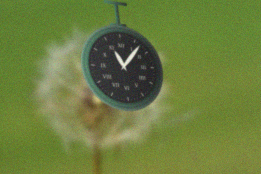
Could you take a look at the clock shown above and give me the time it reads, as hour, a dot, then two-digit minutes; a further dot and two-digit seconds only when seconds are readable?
11.07
